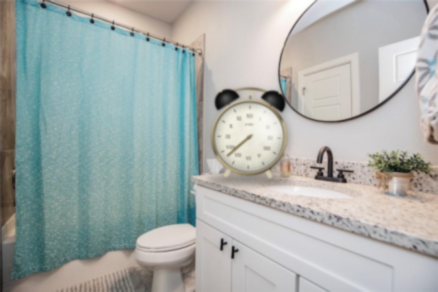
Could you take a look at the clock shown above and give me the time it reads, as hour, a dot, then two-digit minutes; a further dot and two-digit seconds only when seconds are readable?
7.38
